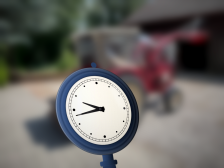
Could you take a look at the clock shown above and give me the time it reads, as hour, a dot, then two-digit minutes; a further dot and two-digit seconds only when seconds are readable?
9.43
